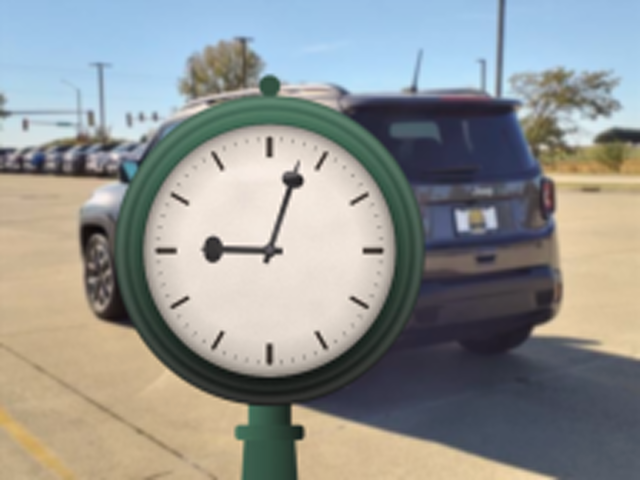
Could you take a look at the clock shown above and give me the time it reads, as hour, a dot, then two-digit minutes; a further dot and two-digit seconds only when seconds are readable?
9.03
